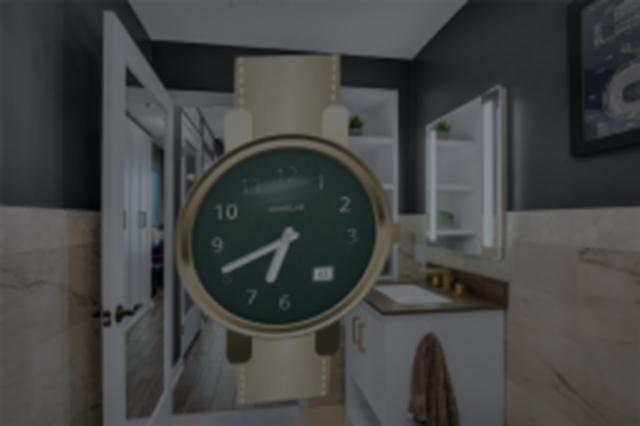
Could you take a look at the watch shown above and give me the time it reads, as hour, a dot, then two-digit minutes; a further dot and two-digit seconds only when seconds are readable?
6.41
